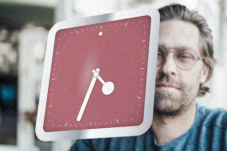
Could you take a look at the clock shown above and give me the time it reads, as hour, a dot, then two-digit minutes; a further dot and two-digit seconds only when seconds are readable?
4.33
